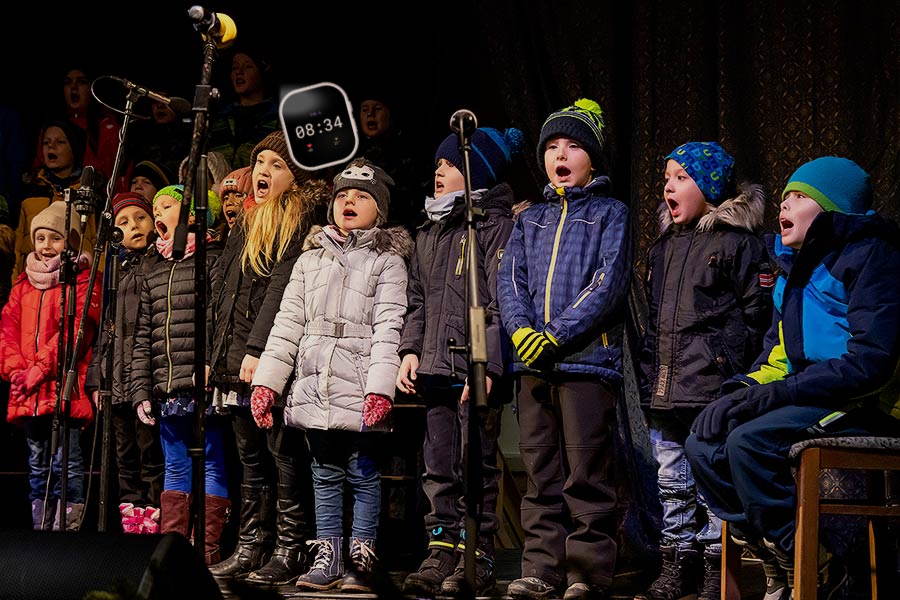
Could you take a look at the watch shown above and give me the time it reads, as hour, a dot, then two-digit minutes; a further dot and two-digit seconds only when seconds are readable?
8.34
